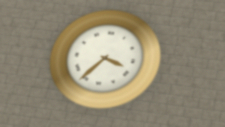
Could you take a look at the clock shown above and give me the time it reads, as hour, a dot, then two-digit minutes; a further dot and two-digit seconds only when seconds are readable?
3.36
